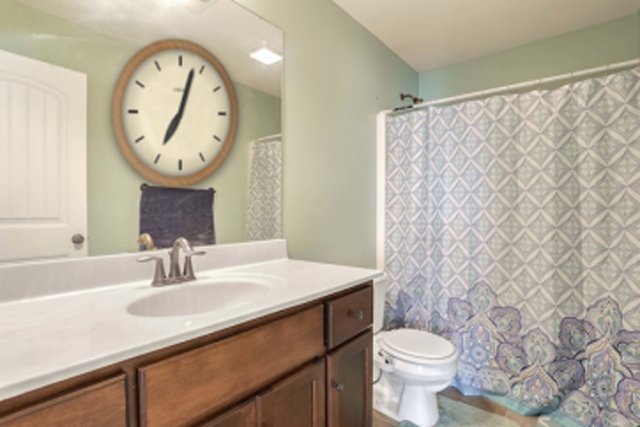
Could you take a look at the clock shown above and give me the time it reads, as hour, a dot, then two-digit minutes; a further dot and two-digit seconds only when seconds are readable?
7.03
